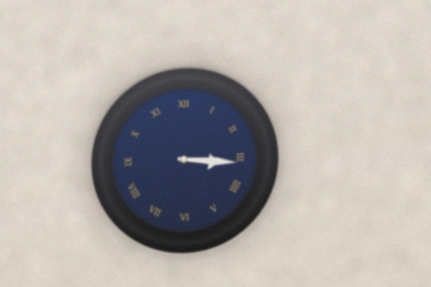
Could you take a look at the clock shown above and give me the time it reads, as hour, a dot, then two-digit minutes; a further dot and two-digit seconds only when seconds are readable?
3.16
